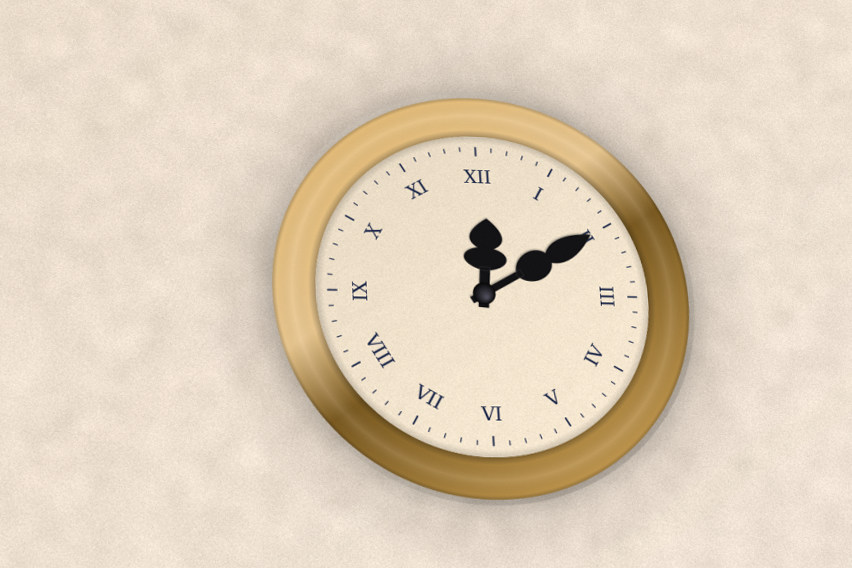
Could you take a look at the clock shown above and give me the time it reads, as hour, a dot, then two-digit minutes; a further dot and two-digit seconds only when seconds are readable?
12.10
